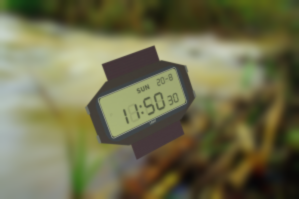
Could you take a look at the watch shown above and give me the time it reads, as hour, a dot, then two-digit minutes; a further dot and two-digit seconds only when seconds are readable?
11.50.30
